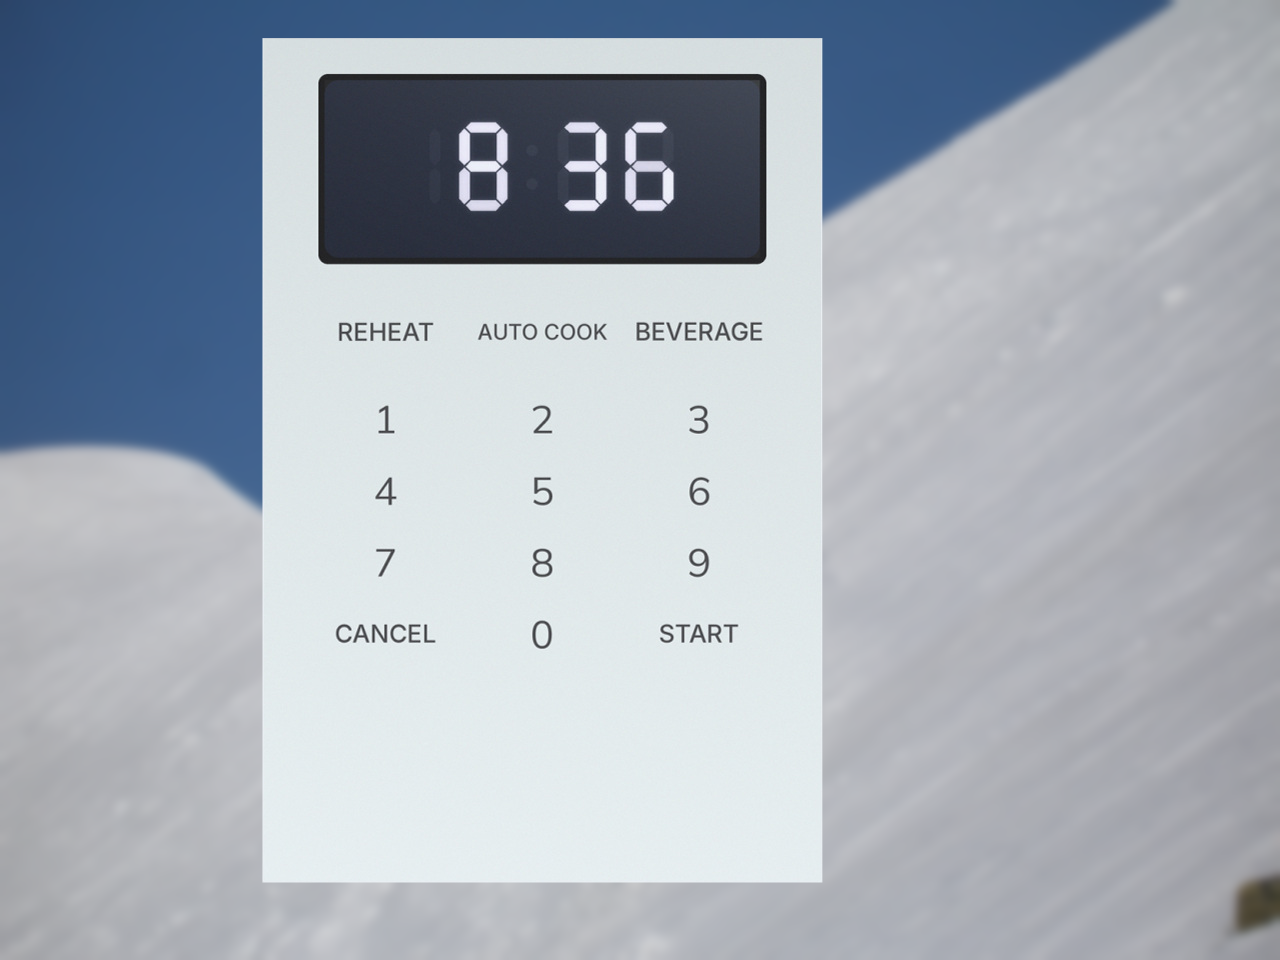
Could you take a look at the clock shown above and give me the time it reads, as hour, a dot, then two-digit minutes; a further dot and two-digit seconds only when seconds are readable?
8.36
